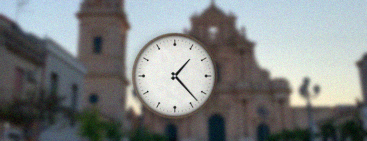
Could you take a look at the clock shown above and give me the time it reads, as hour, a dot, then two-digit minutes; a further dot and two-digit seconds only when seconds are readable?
1.23
